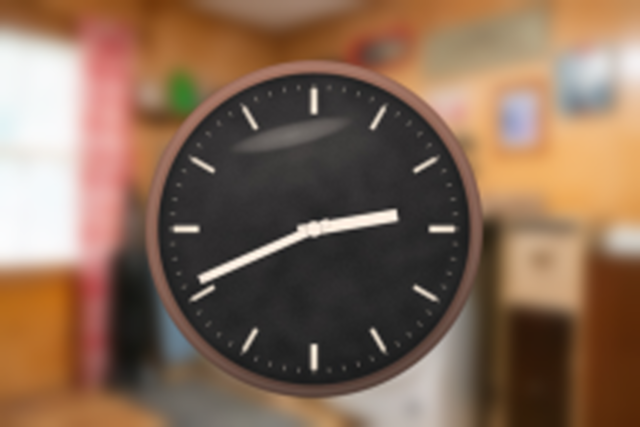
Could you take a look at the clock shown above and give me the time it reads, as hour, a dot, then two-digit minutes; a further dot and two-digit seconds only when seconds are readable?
2.41
